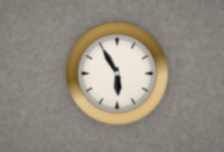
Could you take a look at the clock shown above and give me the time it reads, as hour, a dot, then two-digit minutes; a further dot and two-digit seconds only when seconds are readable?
5.55
